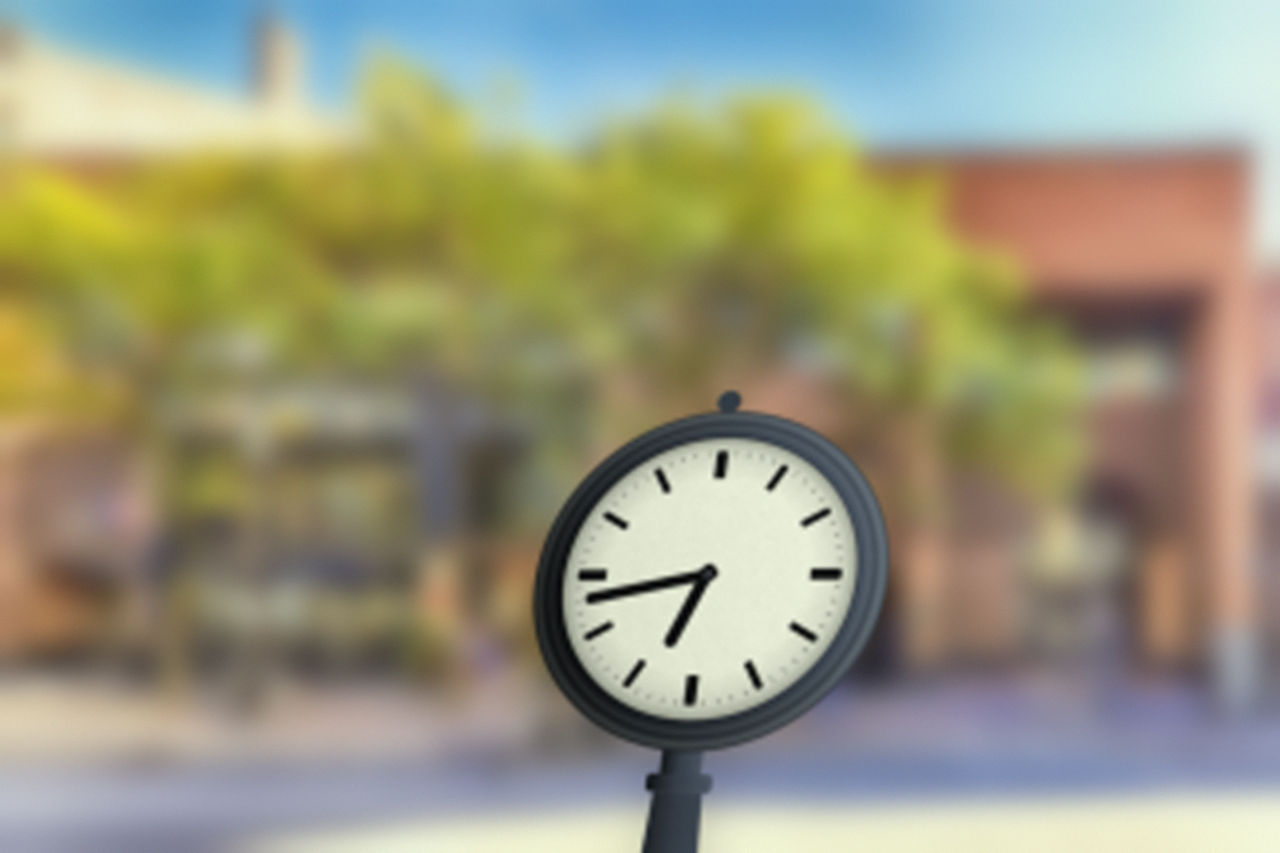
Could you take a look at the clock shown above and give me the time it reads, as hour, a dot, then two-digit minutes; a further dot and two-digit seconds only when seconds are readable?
6.43
